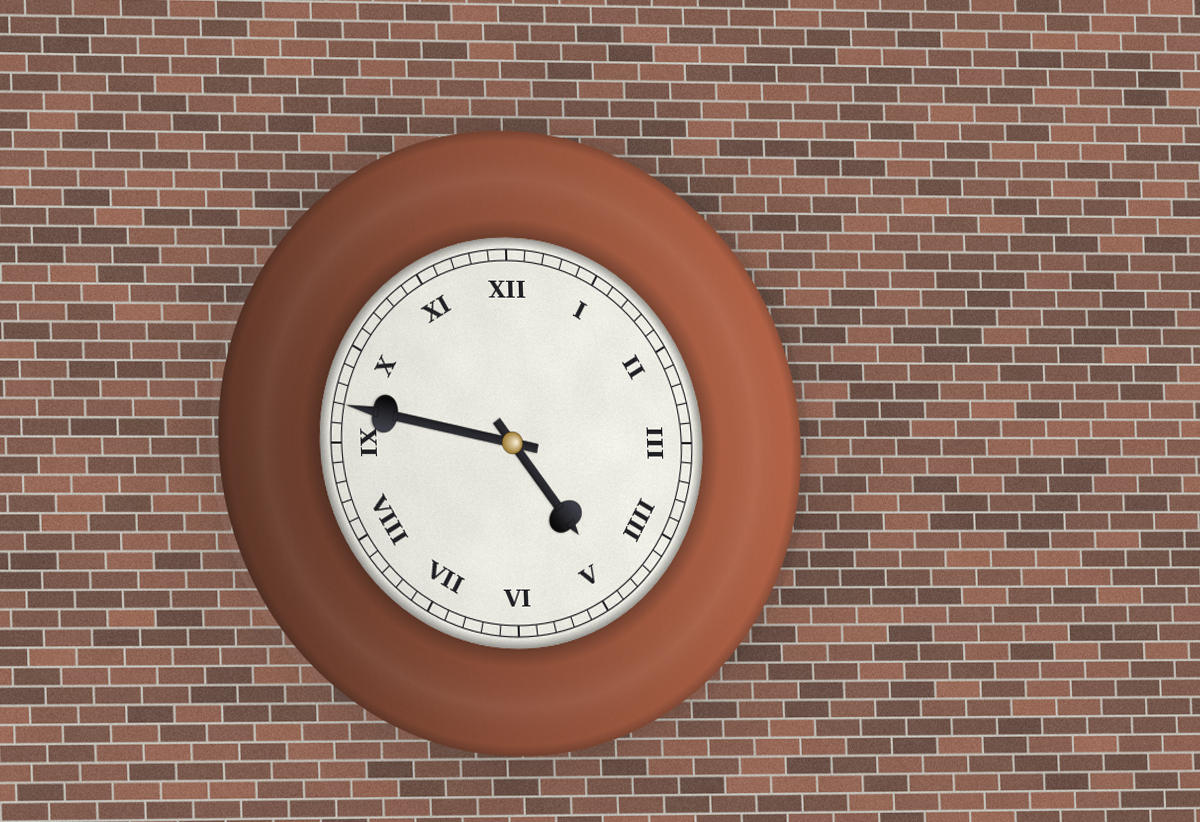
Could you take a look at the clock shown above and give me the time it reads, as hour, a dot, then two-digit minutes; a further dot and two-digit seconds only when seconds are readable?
4.47
